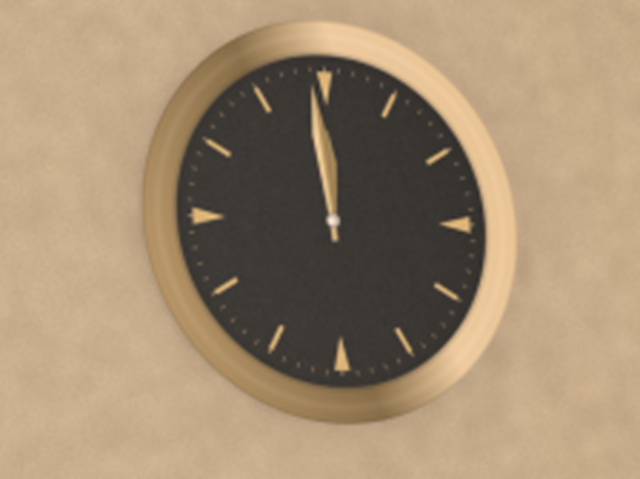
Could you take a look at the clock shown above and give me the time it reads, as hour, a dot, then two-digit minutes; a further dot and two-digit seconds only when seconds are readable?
11.59
